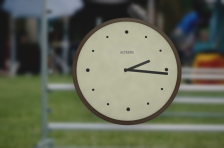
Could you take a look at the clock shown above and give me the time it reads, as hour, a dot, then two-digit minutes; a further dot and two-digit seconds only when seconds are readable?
2.16
